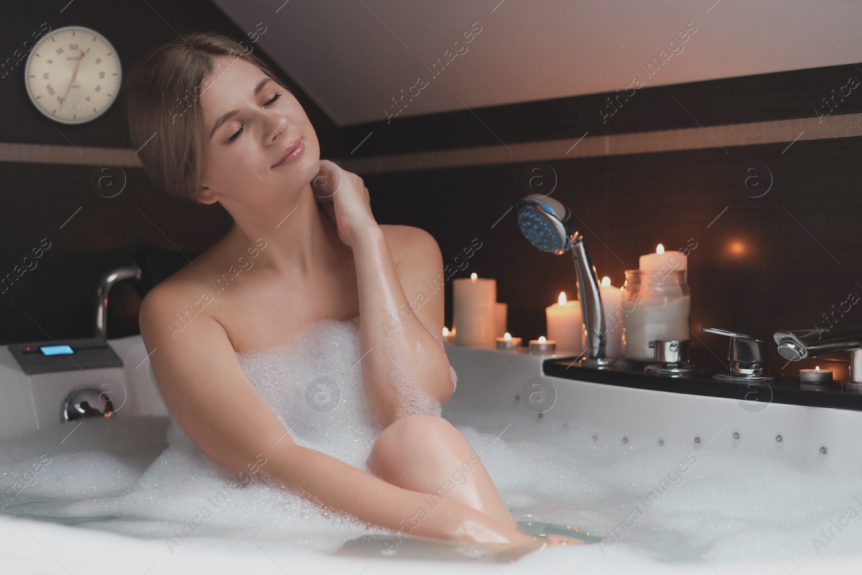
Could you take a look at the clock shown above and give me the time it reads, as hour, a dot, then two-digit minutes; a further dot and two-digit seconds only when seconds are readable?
12.34
